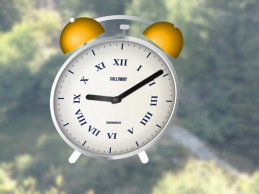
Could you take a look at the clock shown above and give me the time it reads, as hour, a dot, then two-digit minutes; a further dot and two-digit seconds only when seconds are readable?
9.09
